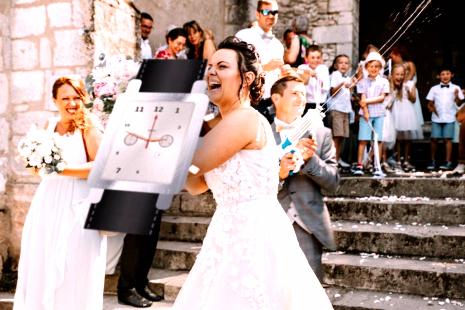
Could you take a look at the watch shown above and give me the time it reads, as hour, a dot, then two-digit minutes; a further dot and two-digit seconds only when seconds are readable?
2.48
